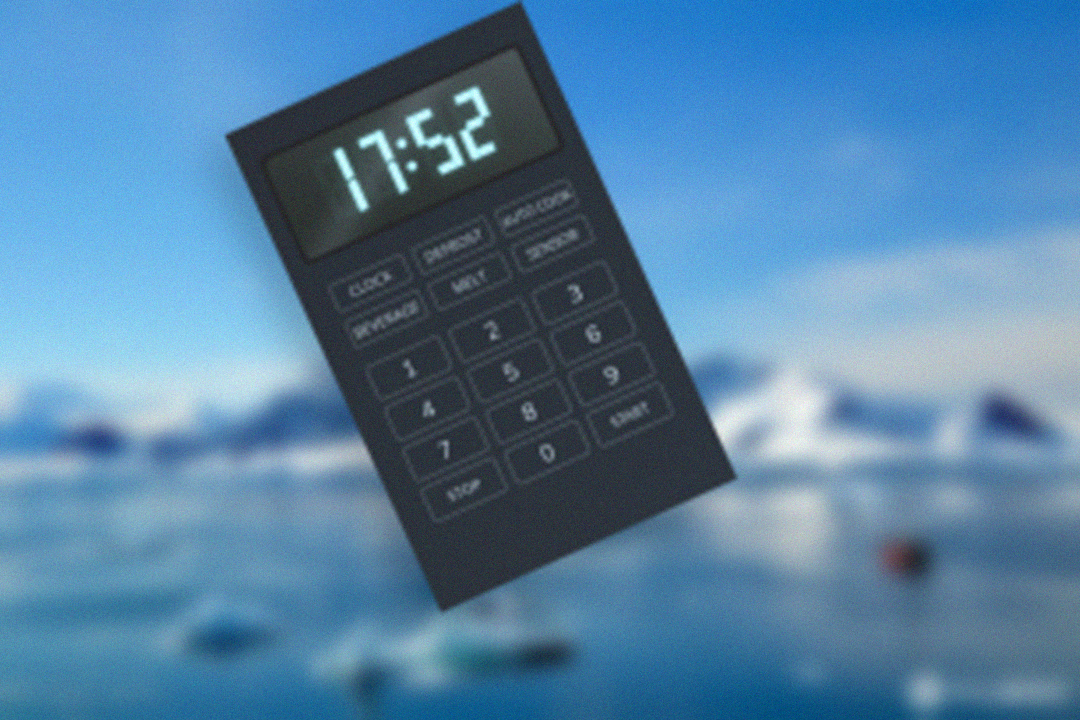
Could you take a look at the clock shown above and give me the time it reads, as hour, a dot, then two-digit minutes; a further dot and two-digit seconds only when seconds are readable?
17.52
